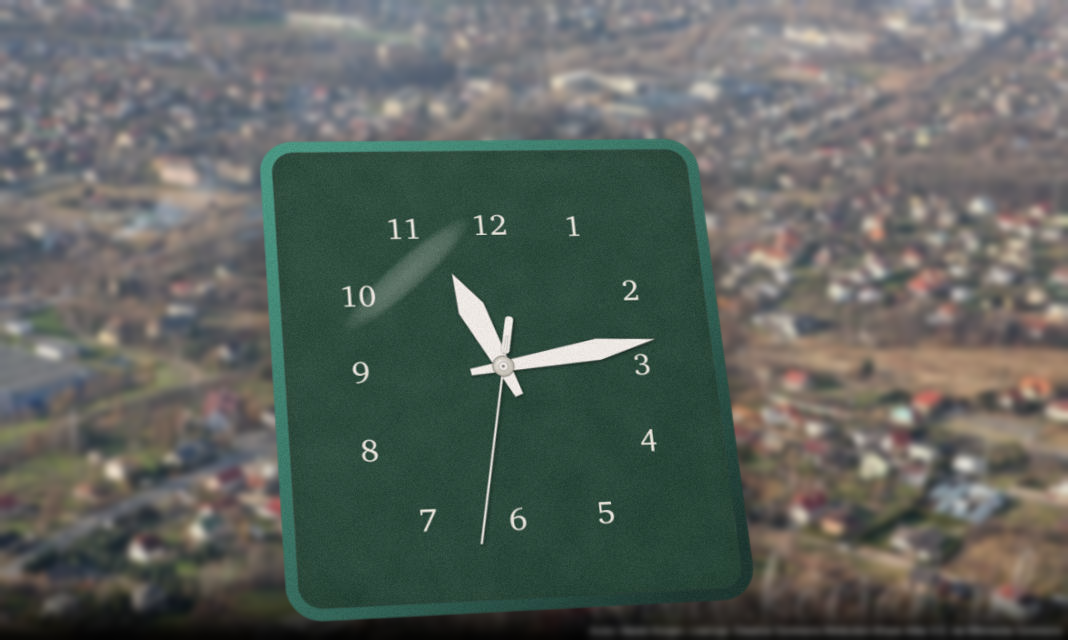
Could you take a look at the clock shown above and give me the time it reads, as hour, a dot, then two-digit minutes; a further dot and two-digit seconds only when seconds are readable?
11.13.32
